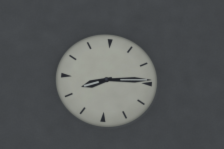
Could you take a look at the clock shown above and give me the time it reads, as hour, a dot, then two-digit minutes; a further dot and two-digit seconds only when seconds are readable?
8.14
